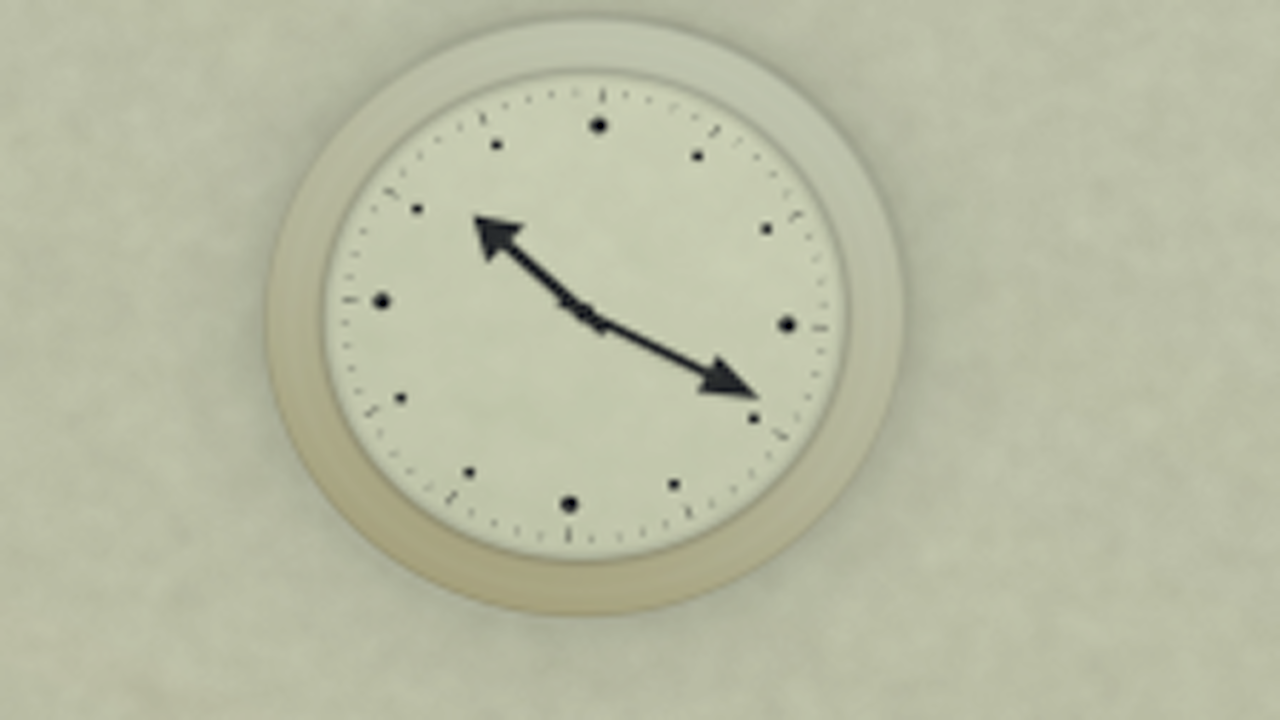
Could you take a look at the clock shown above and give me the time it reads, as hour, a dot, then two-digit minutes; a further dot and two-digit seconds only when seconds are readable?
10.19
